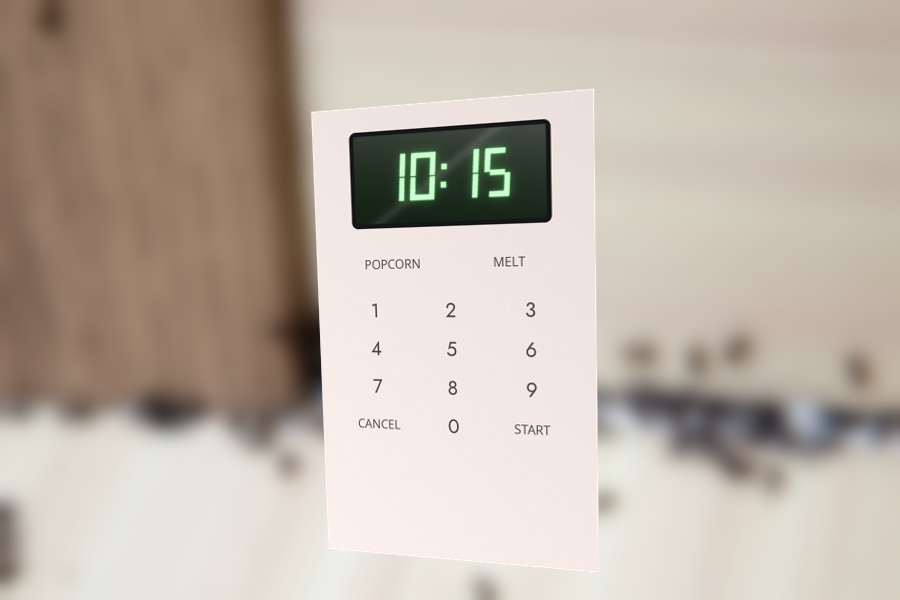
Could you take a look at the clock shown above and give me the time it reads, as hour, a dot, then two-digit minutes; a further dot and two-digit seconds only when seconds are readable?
10.15
